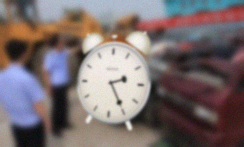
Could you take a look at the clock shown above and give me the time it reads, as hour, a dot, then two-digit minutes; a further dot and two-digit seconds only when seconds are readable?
2.25
